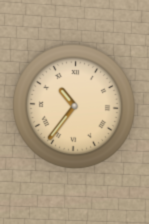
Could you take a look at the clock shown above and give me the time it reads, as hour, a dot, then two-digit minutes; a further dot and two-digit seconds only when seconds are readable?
10.36
